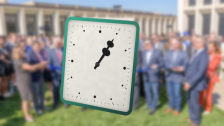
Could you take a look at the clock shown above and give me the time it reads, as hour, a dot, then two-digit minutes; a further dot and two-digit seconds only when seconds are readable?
1.05
